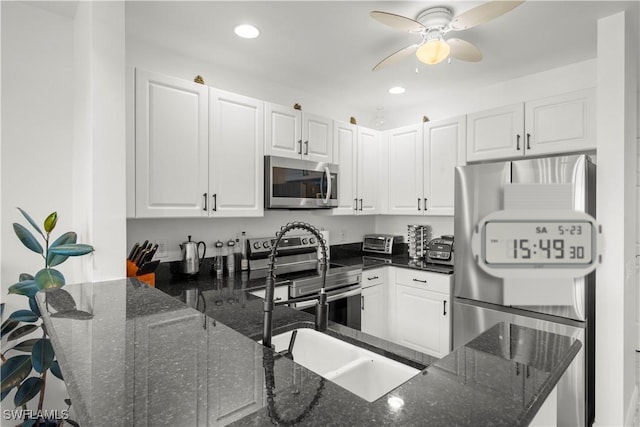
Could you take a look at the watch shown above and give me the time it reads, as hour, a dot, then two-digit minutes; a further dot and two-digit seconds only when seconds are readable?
15.49.30
